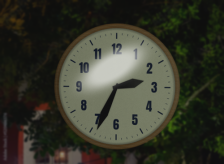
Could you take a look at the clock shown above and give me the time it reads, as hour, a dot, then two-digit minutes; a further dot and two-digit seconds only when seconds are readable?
2.34
